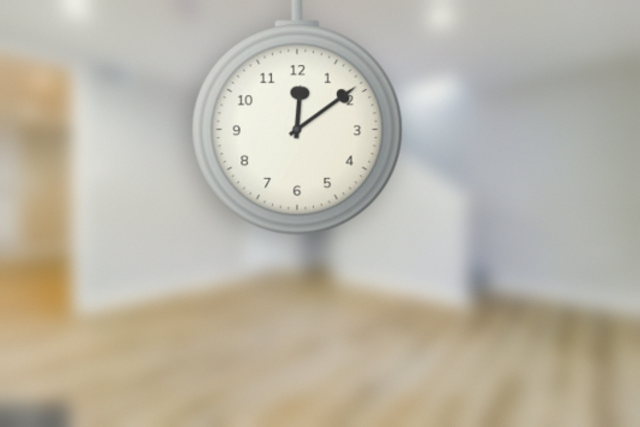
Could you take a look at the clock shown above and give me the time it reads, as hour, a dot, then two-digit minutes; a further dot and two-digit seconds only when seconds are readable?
12.09
